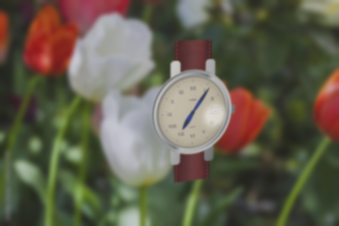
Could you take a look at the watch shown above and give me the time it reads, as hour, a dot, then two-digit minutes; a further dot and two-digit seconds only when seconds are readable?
7.06
